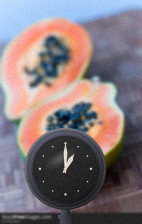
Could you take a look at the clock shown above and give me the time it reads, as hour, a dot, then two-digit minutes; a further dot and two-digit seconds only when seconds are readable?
1.00
